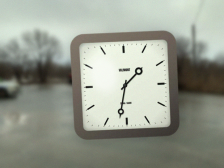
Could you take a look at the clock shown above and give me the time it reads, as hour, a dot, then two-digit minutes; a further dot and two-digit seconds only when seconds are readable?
1.32
